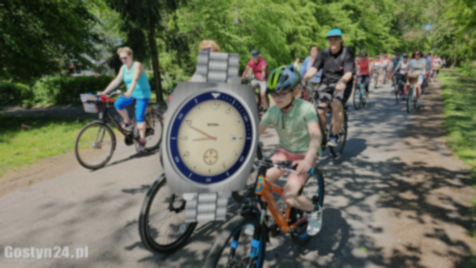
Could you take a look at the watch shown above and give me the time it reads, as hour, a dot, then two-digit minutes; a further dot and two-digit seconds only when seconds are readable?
8.49
